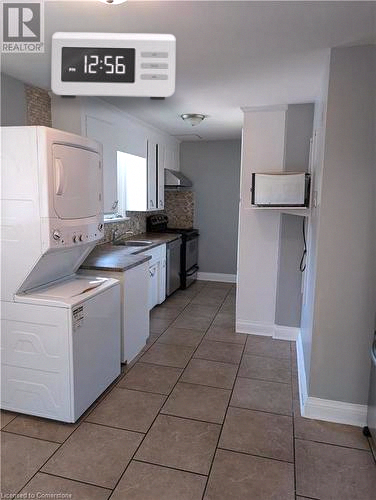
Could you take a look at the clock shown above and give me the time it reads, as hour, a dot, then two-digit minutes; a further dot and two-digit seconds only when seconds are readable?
12.56
